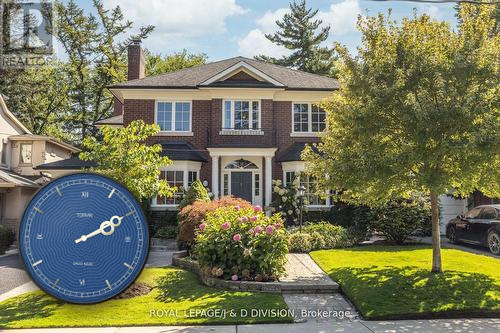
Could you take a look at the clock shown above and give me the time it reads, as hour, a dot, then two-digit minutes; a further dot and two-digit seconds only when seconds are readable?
2.10
